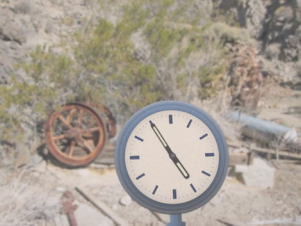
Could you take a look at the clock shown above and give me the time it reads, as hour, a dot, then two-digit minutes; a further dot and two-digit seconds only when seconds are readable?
4.55
